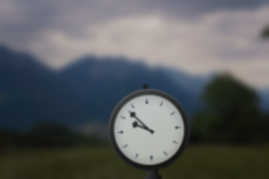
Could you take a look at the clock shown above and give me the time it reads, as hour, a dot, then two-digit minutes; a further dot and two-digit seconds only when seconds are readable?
9.53
